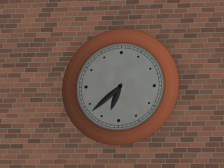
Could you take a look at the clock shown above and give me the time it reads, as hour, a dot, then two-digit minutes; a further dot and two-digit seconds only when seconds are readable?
6.38
